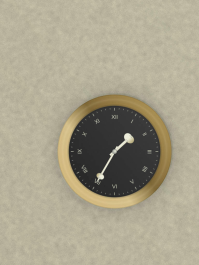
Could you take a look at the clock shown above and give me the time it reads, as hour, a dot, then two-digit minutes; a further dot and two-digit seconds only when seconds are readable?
1.35
